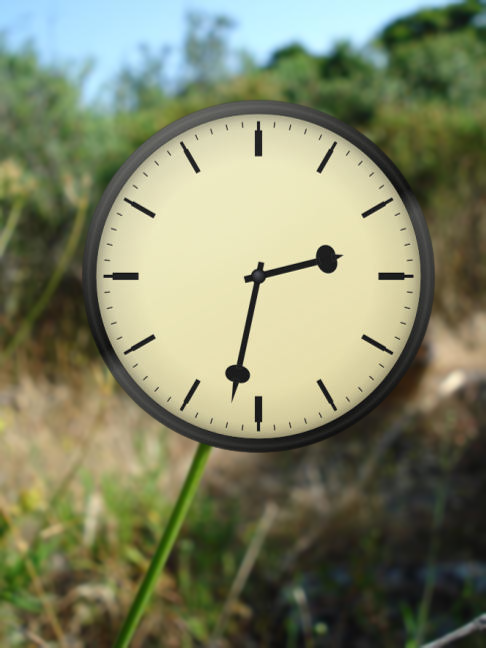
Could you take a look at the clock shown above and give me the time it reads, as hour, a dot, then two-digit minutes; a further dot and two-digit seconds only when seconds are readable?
2.32
